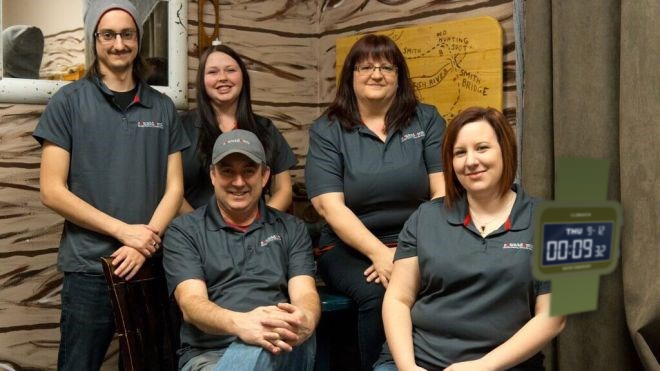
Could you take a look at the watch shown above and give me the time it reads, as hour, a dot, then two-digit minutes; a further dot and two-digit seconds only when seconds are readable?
0.09
